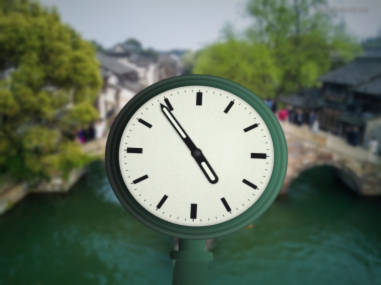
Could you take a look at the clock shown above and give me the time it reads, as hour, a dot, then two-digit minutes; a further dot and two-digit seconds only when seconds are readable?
4.54
